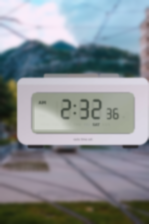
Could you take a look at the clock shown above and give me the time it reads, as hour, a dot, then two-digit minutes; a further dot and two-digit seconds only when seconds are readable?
2.32.36
